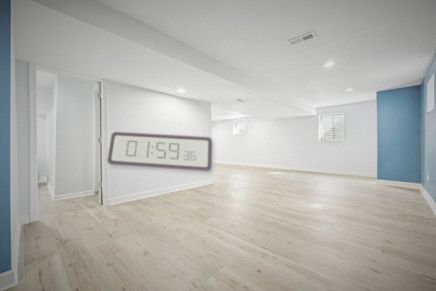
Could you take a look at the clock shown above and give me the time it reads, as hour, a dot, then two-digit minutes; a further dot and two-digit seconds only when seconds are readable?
1.59.36
